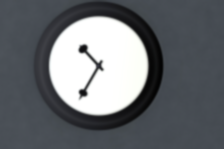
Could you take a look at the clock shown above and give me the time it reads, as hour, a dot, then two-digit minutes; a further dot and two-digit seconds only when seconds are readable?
10.35
